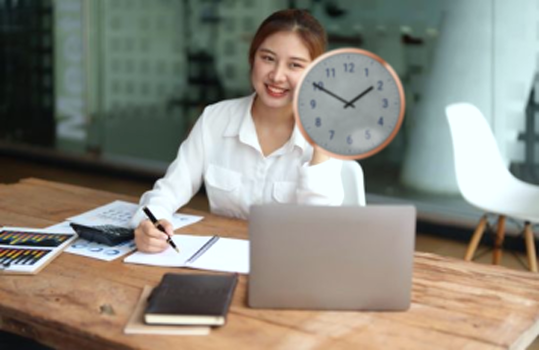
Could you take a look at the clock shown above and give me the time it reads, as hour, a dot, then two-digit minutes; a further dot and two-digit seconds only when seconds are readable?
1.50
